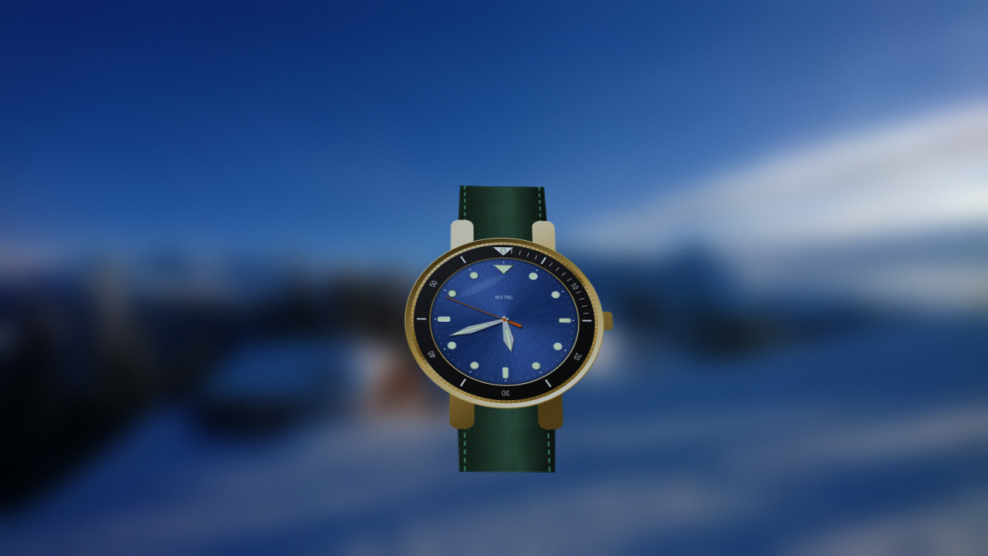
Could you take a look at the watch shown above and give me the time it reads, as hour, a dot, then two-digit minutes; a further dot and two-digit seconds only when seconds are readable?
5.41.49
